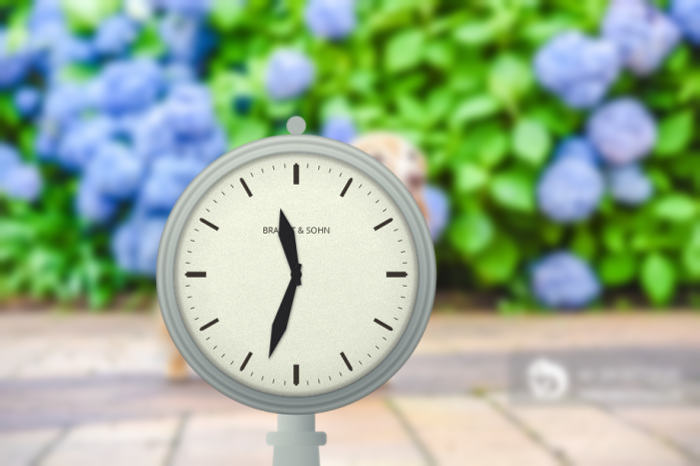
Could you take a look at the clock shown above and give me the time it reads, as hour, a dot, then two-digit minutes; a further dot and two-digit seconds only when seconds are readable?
11.33
